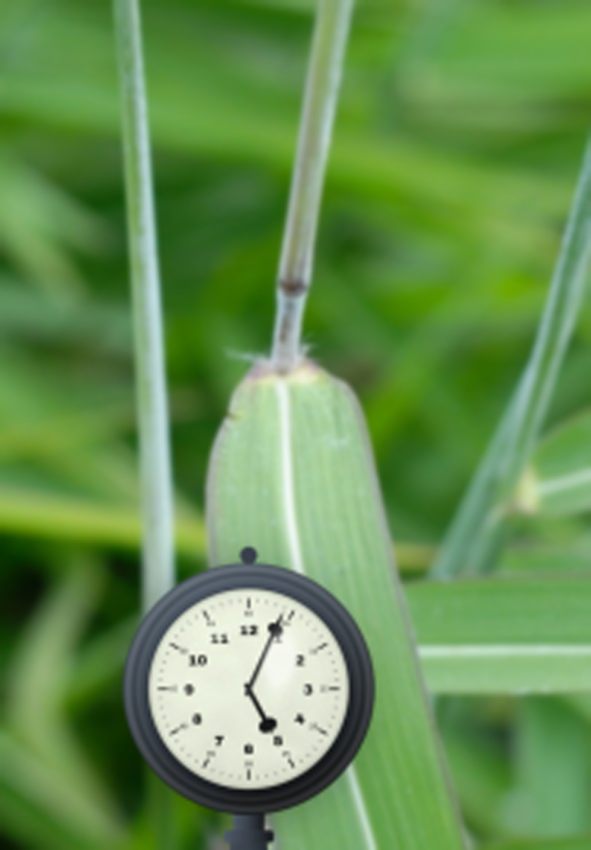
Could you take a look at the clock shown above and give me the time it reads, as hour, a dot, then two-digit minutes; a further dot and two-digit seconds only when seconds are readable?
5.04
